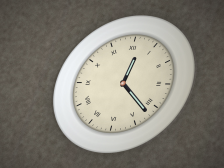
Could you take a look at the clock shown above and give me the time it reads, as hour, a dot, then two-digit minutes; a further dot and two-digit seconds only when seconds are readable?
12.22
